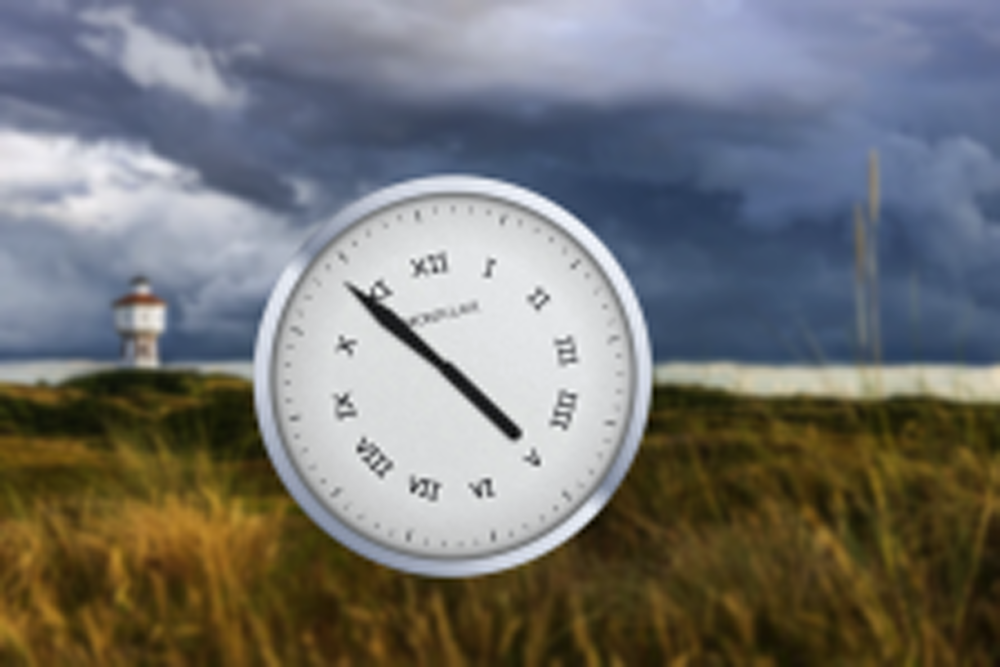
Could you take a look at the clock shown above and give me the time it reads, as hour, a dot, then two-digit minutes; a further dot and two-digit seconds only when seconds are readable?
4.54
